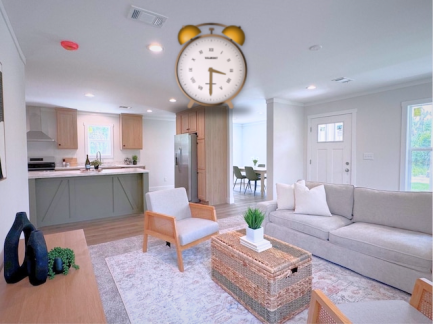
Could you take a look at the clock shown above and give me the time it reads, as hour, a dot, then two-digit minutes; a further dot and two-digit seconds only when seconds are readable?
3.30
